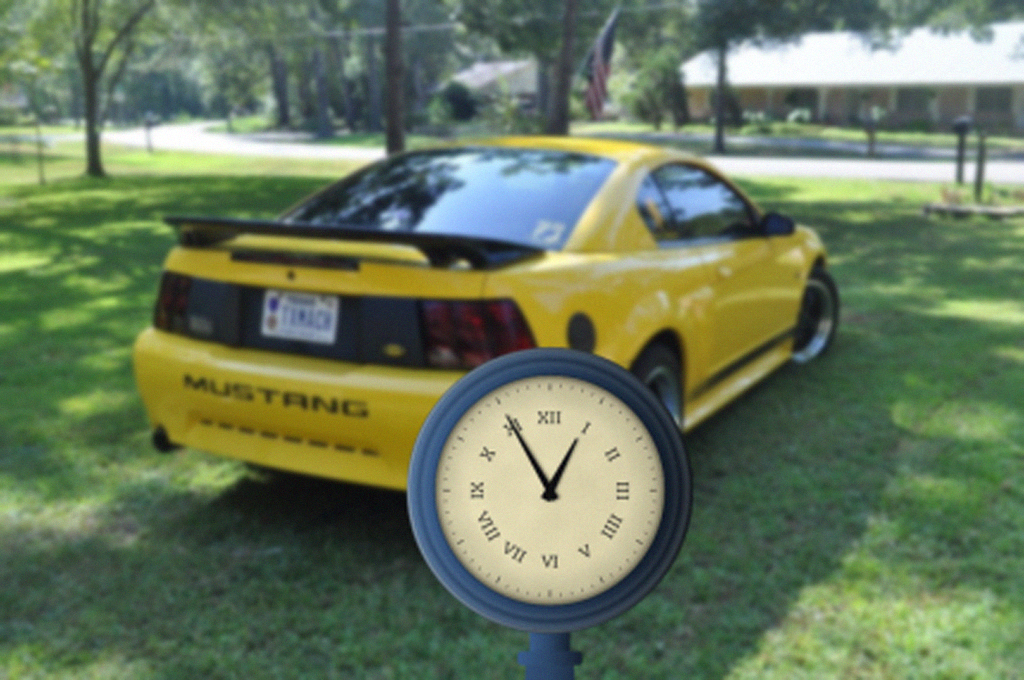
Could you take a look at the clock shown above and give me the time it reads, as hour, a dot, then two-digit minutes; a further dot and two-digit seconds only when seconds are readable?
12.55
